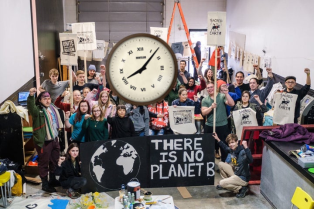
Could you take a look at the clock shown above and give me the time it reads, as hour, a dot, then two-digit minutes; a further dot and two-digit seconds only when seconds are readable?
8.07
